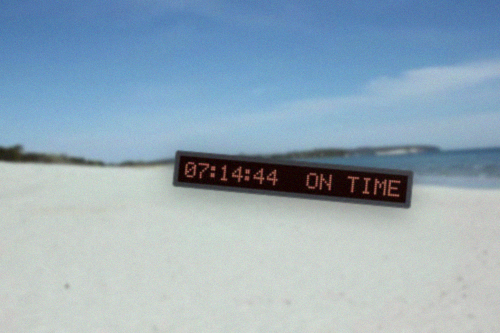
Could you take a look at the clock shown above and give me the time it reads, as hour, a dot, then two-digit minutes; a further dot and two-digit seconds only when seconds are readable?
7.14.44
